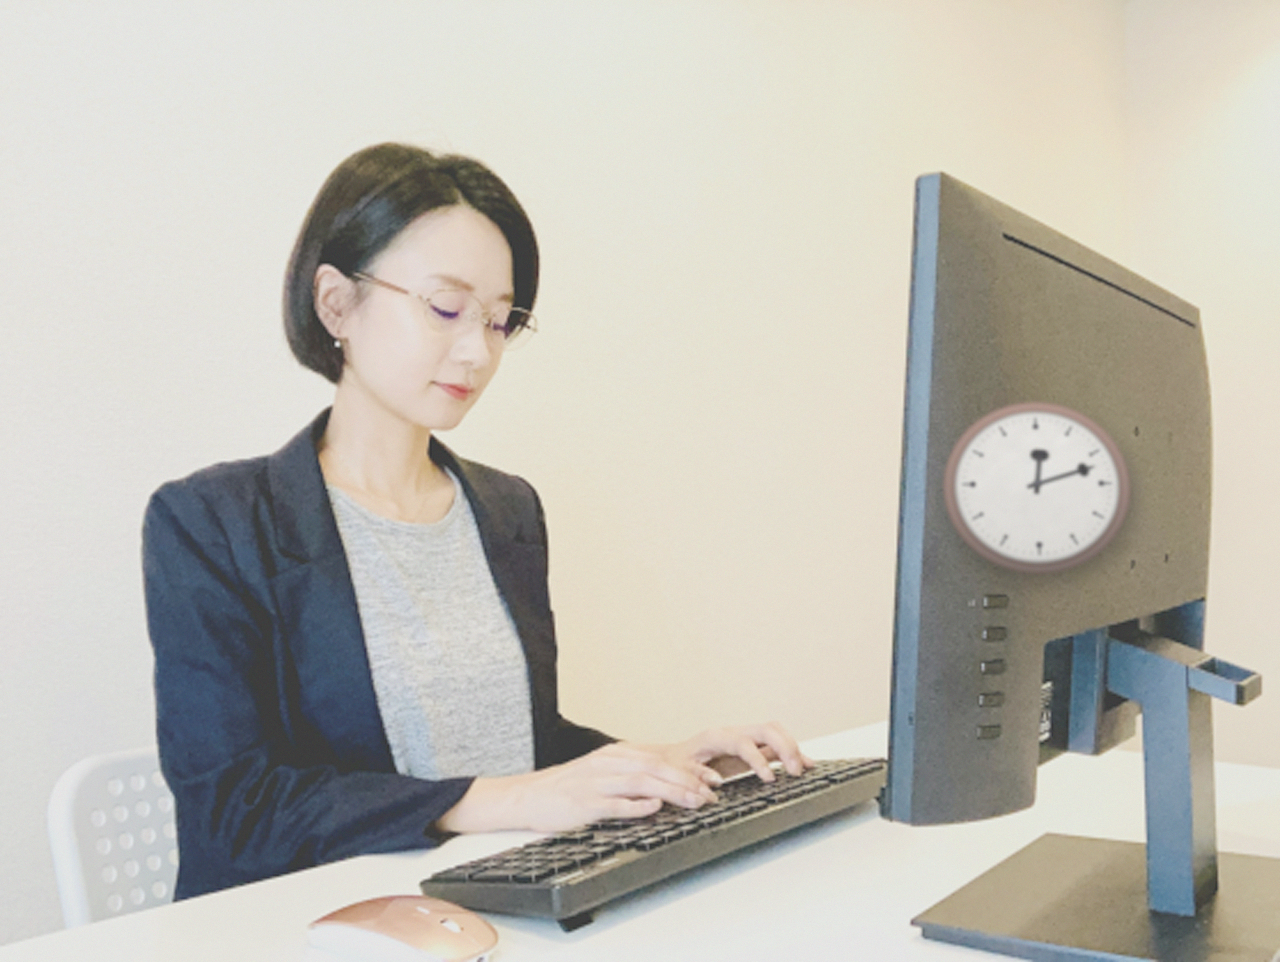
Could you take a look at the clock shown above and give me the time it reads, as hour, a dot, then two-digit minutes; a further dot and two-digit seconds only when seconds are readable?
12.12
